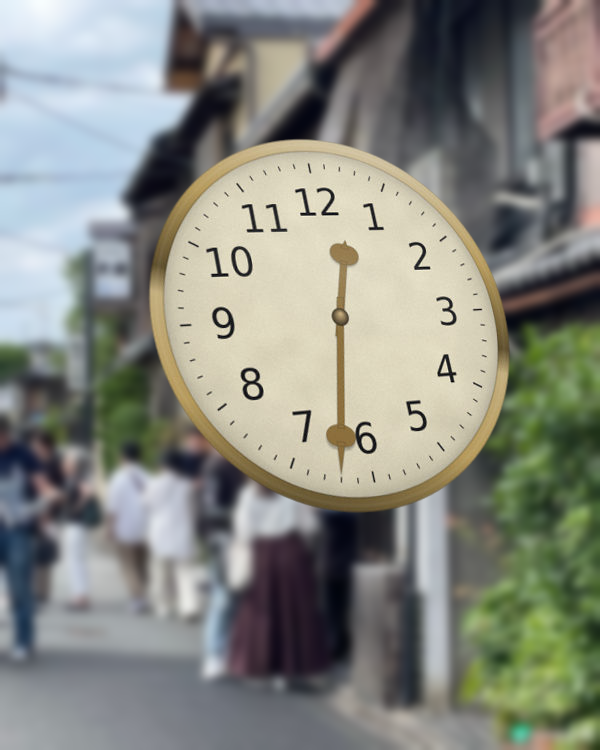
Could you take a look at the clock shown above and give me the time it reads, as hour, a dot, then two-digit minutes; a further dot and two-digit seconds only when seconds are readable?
12.32
